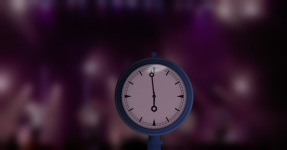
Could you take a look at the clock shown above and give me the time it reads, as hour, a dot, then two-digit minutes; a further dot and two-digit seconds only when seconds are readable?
5.59
